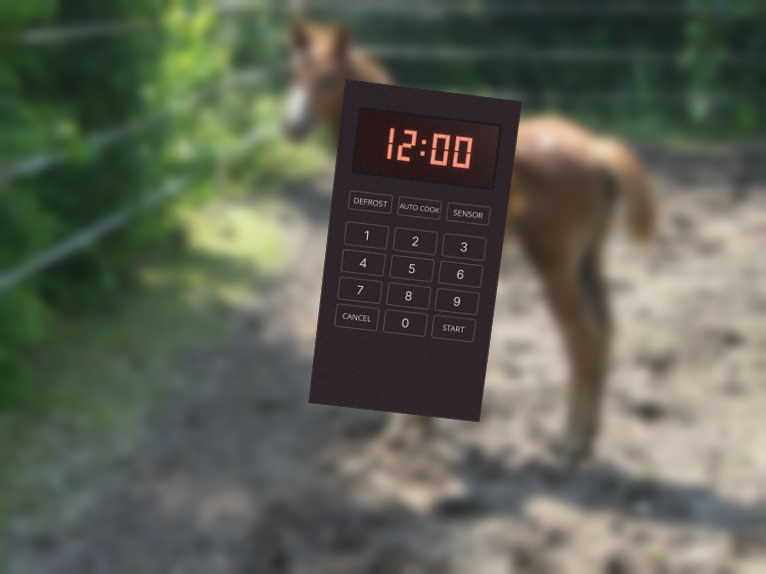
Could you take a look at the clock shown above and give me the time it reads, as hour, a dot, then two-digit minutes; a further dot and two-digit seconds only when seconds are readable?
12.00
